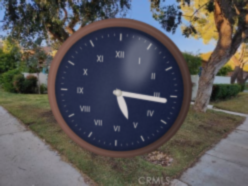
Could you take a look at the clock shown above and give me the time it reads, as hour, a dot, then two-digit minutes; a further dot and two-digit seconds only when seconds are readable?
5.16
